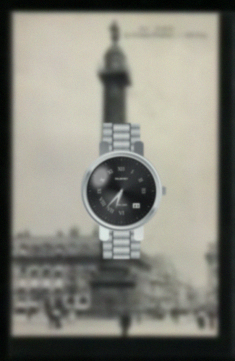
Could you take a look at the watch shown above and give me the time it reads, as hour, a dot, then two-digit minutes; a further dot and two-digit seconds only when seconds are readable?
6.37
